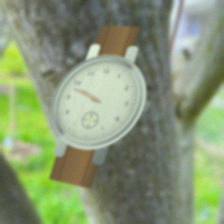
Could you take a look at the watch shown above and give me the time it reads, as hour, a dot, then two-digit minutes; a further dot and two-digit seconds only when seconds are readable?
9.48
